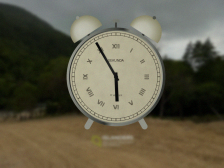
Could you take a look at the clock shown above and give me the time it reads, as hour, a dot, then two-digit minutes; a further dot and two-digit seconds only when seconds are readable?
5.55
